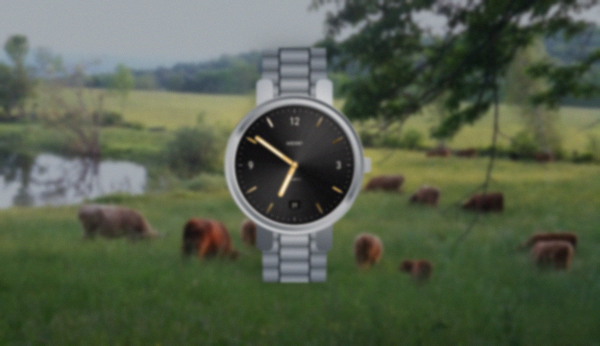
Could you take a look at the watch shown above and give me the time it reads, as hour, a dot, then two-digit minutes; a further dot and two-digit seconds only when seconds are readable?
6.51
